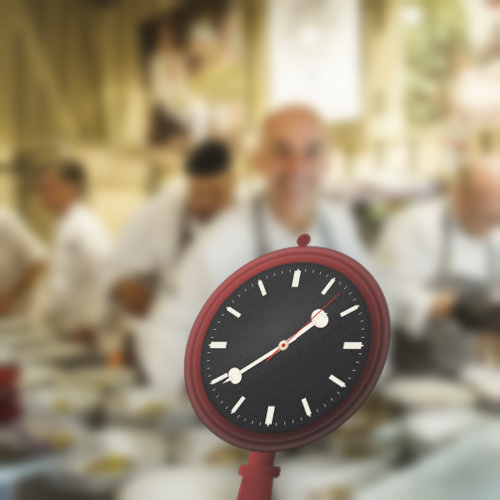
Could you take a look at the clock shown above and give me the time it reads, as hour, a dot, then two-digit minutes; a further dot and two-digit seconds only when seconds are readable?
1.39.07
